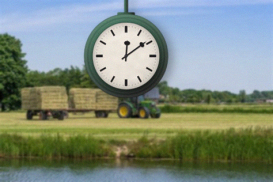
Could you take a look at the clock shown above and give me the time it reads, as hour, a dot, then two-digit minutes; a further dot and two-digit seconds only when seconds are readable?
12.09
